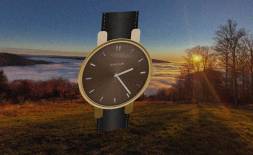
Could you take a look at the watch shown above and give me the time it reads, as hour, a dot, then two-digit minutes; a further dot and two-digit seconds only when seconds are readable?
2.24
